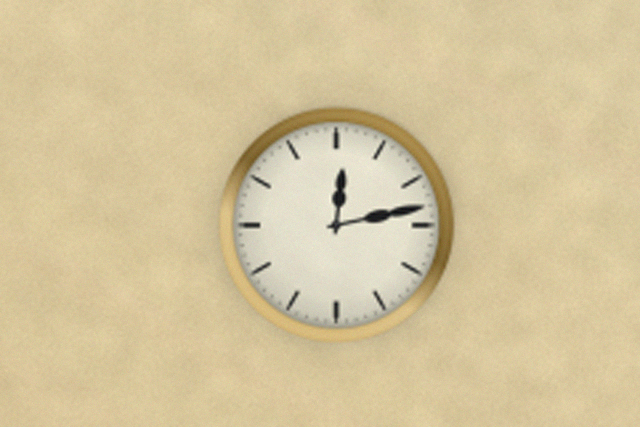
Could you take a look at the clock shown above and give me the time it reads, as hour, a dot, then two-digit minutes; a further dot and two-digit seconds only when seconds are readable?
12.13
